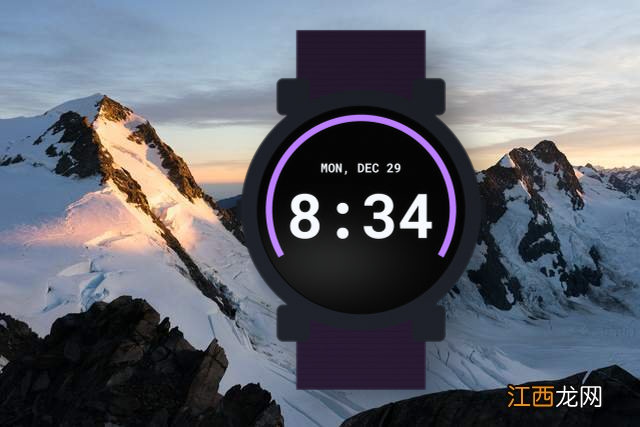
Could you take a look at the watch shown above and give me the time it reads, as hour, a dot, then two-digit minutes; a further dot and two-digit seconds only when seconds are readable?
8.34
